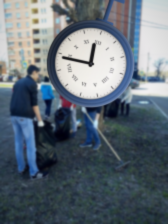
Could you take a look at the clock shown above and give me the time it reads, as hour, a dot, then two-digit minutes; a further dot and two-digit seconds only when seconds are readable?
11.44
